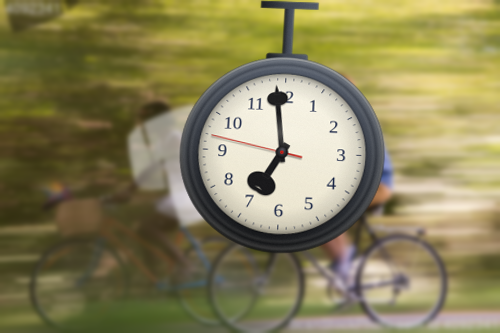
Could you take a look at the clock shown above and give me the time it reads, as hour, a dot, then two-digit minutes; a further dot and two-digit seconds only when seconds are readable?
6.58.47
